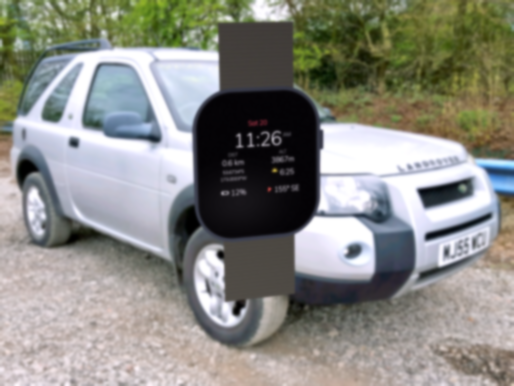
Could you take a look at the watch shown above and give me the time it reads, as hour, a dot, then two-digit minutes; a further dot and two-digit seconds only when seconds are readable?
11.26
